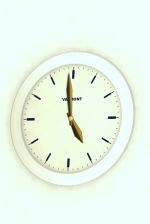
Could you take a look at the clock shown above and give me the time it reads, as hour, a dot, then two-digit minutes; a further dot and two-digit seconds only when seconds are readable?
4.59
